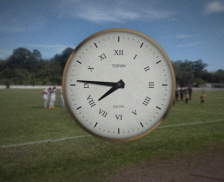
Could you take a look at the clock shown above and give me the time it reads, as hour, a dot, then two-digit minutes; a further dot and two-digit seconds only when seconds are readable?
7.46
